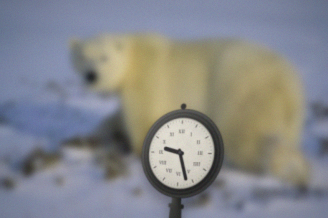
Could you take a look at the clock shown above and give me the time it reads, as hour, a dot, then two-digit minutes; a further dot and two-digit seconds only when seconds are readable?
9.27
